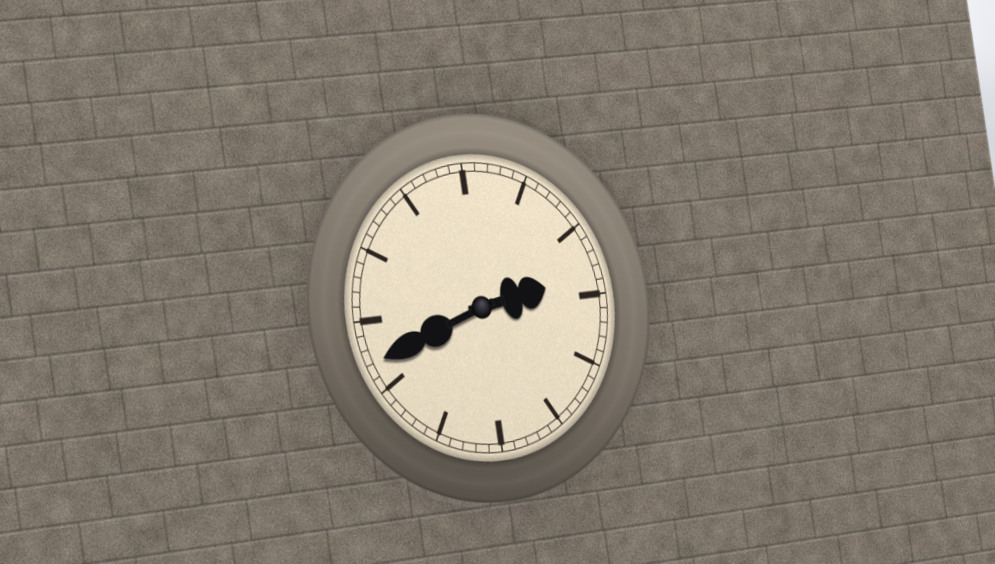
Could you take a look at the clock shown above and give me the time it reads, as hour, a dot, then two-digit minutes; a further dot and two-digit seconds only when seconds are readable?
2.42
